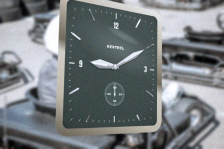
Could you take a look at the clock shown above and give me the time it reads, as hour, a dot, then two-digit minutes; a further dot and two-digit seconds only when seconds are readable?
9.10
